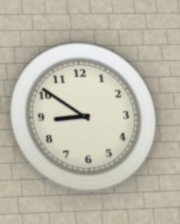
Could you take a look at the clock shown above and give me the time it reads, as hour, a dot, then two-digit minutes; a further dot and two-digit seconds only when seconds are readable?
8.51
